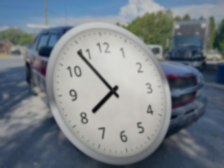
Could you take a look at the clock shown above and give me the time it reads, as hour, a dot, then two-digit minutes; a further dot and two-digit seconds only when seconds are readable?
7.54
